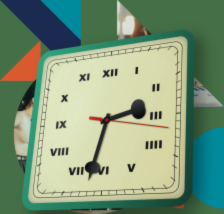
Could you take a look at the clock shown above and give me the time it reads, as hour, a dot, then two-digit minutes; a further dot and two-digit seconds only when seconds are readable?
2.32.17
